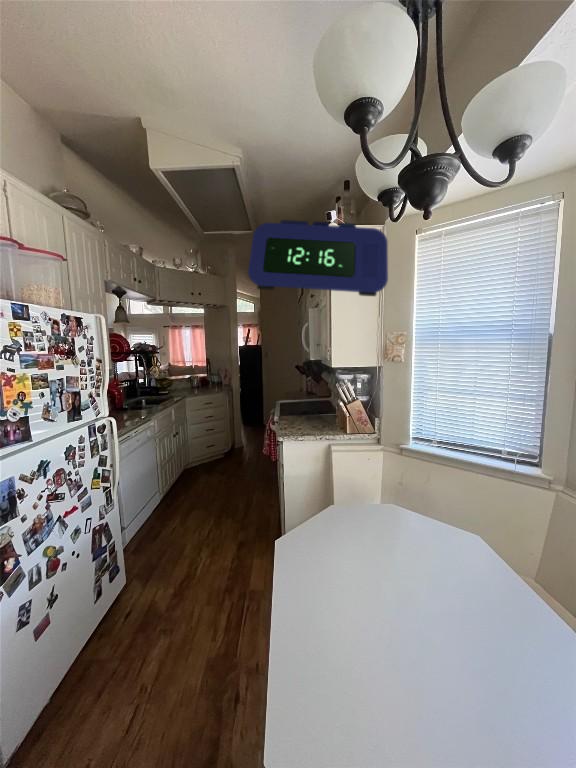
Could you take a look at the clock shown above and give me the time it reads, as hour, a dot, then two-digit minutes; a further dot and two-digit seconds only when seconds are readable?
12.16
